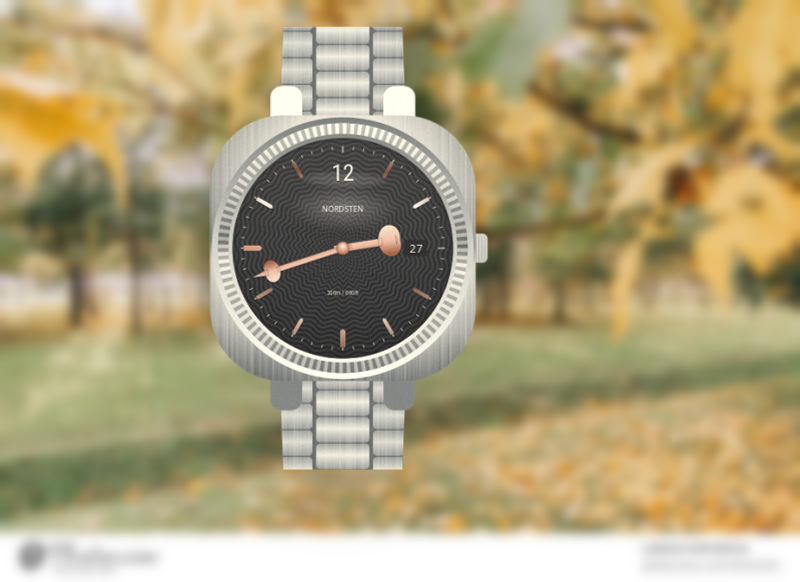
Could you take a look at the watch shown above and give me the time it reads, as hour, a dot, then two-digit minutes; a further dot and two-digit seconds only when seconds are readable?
2.42
